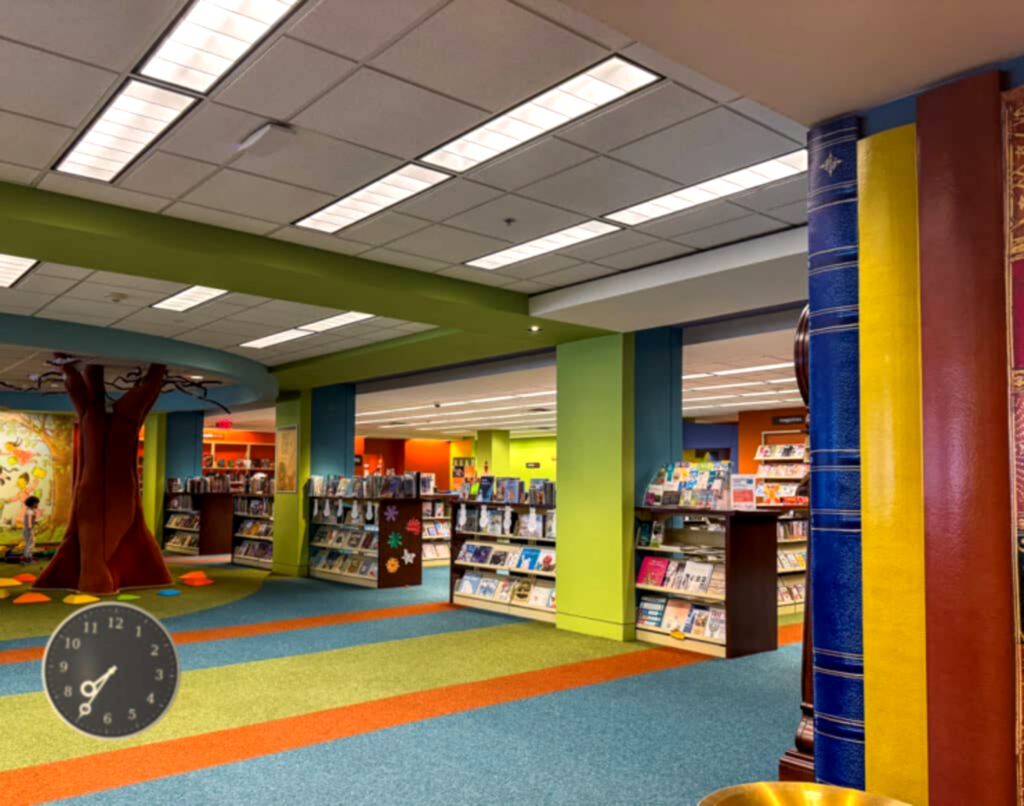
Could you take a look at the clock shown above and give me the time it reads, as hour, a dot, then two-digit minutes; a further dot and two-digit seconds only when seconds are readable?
7.35
